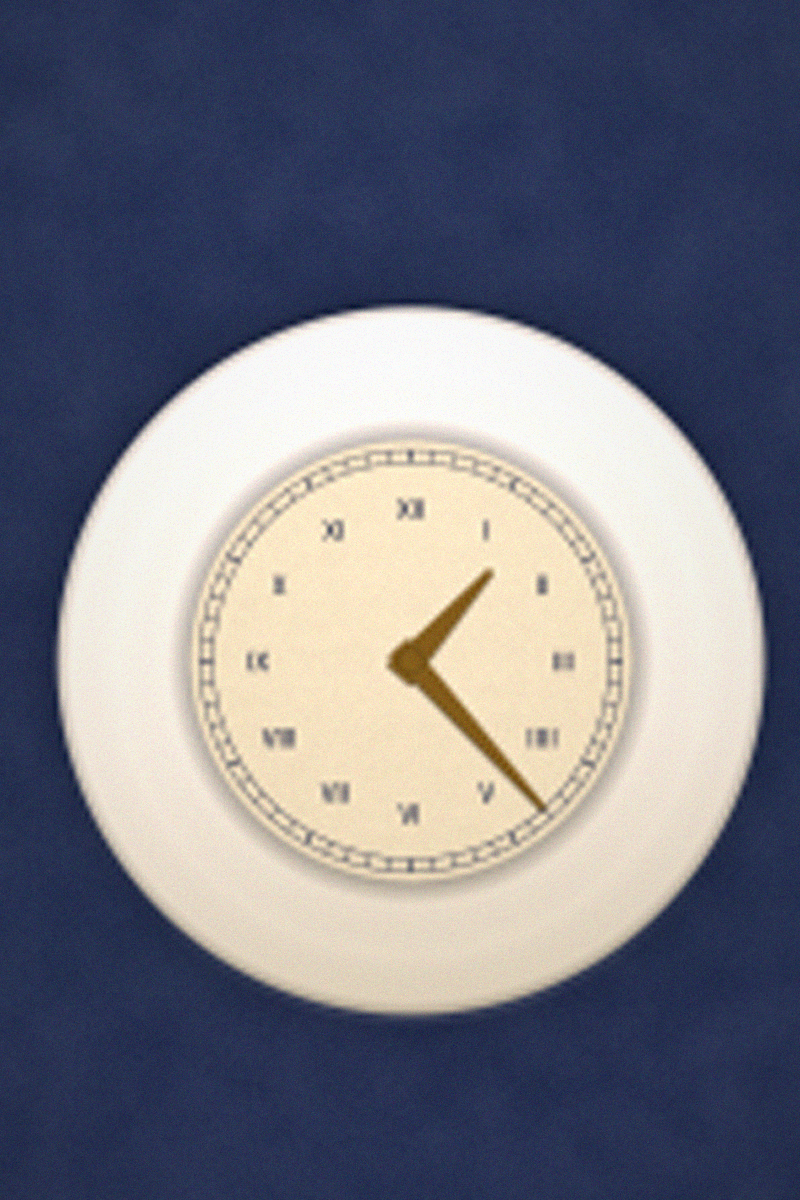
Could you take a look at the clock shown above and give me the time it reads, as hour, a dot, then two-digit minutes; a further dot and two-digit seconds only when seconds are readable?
1.23
